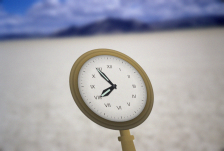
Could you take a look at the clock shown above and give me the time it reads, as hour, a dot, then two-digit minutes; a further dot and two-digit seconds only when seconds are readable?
7.54
